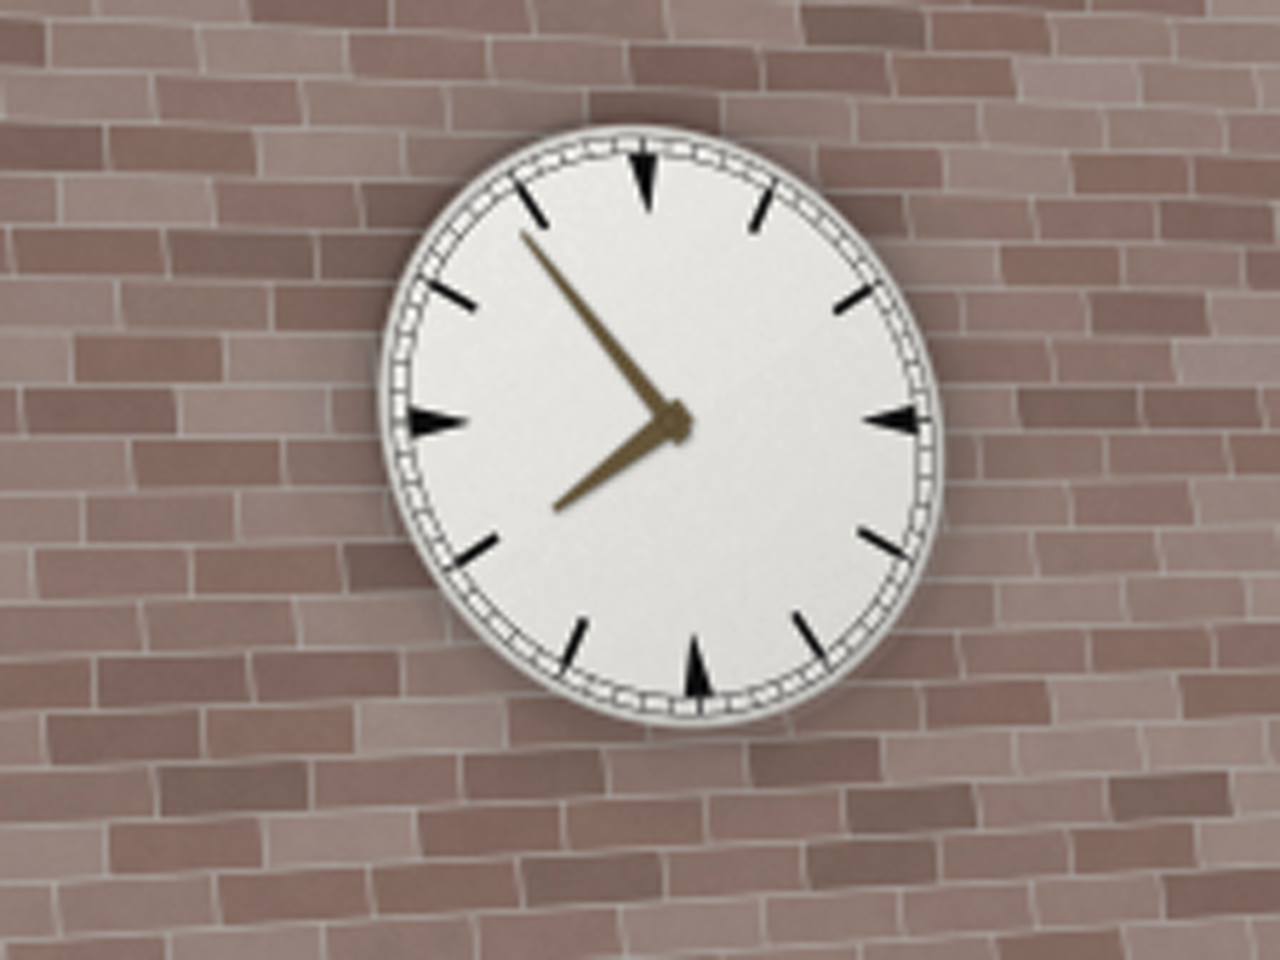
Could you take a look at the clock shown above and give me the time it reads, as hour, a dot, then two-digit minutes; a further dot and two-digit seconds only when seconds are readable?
7.54
